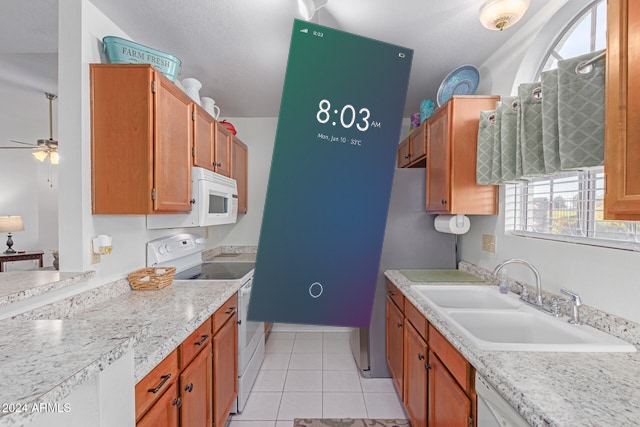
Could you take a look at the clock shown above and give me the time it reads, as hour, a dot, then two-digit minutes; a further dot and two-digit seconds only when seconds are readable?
8.03
